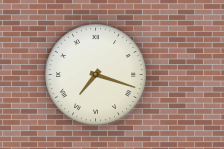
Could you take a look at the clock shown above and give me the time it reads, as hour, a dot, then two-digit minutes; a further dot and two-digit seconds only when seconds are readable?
7.18
